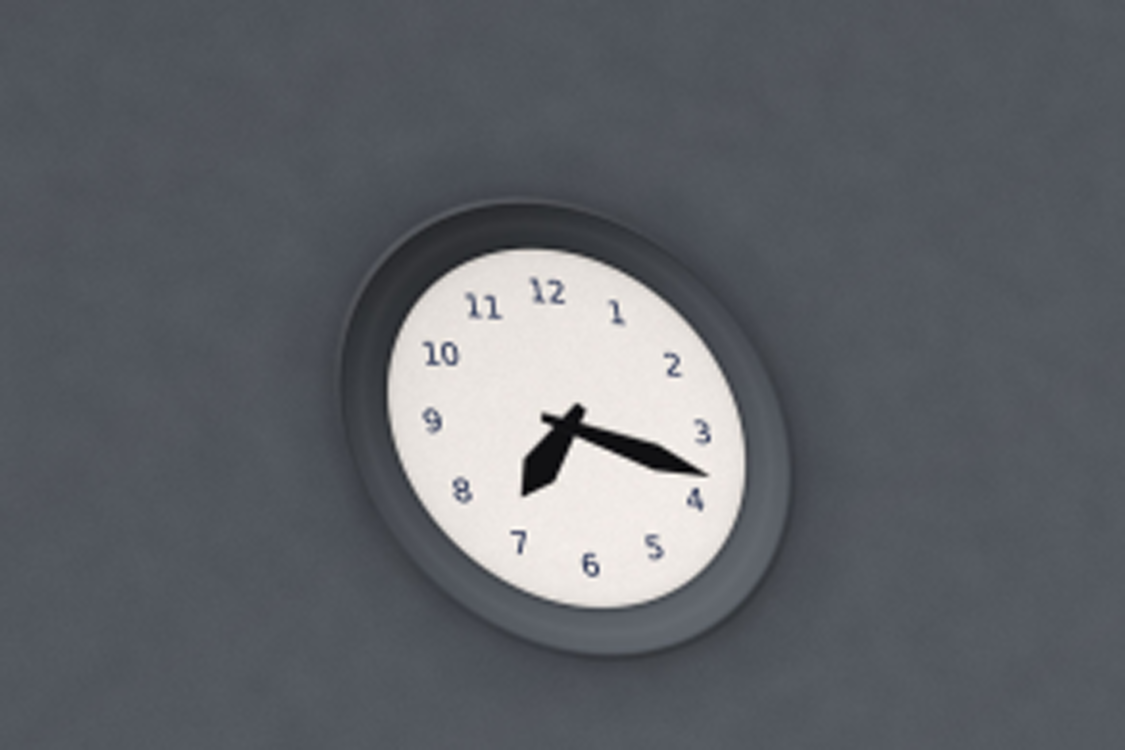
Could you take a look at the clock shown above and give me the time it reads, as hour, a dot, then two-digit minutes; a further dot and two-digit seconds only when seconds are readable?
7.18
